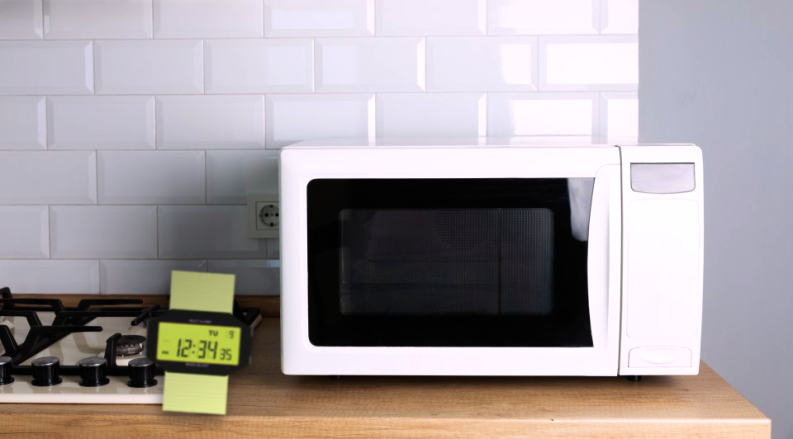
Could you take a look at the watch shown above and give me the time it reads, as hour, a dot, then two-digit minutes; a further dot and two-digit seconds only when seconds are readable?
12.34.35
